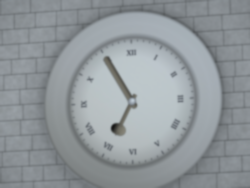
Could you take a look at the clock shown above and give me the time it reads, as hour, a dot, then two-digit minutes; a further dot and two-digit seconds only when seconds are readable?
6.55
